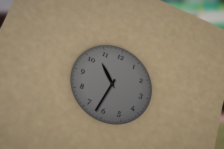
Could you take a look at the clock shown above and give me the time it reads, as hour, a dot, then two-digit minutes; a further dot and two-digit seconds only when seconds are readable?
10.32
